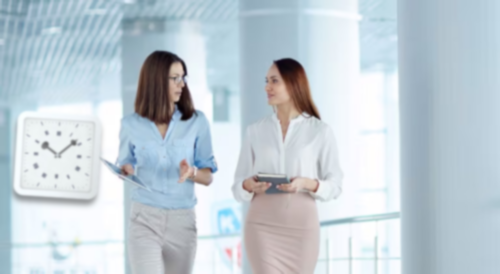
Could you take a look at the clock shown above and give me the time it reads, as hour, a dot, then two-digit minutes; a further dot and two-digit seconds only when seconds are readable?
10.08
